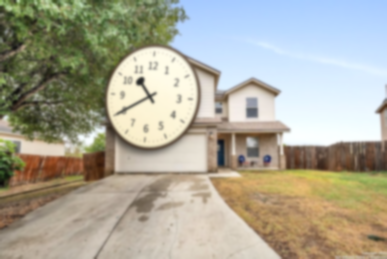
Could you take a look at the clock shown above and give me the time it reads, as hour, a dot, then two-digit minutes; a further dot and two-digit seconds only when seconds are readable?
10.40
